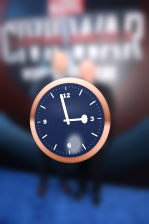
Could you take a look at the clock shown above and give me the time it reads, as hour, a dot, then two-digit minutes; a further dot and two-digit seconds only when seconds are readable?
2.58
